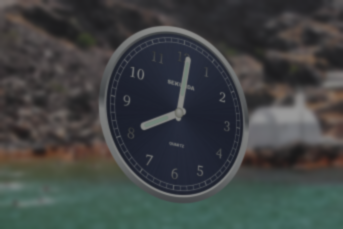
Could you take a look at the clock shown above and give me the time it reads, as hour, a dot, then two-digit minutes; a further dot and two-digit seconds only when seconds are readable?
8.01
